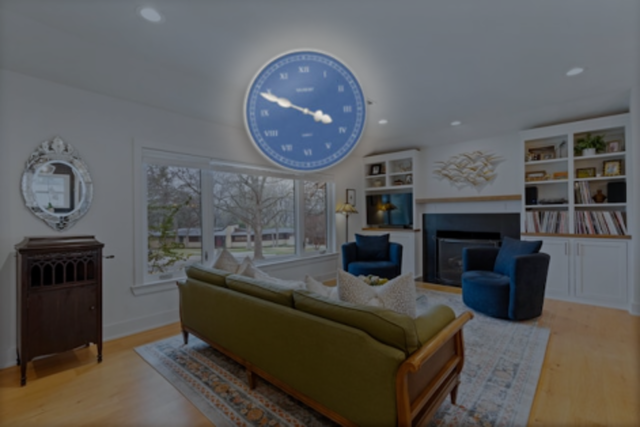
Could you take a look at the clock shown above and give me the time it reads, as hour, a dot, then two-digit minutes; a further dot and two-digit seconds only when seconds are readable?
3.49
